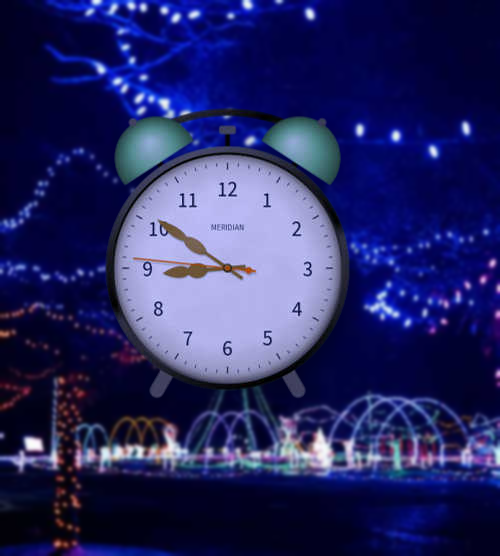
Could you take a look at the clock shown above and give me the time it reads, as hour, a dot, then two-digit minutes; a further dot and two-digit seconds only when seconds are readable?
8.50.46
